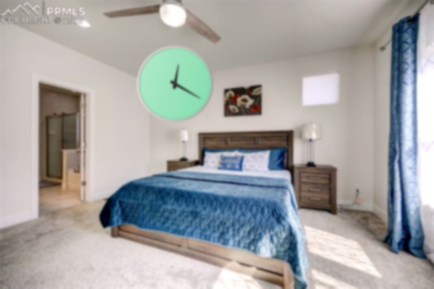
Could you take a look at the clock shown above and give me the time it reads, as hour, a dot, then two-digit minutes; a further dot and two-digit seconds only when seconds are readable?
12.20
